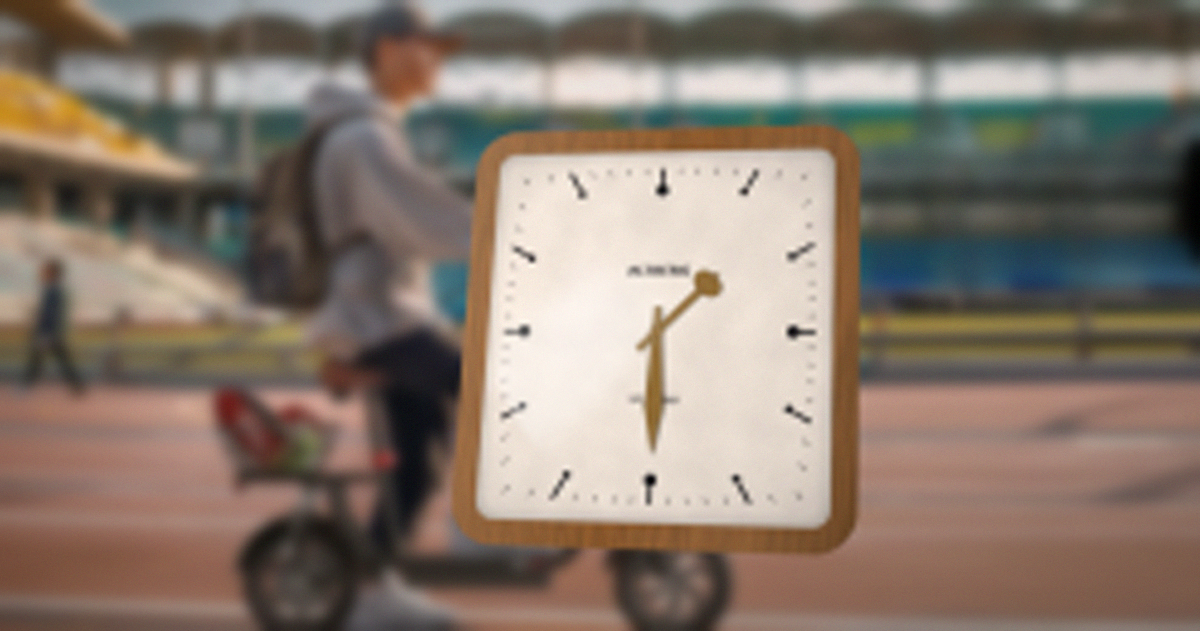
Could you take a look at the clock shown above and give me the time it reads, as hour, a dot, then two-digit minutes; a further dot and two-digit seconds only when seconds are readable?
1.30
